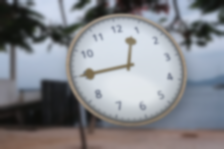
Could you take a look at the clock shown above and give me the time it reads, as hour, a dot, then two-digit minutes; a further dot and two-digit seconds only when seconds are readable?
12.45
